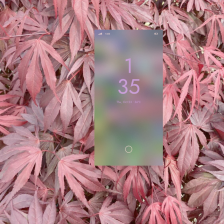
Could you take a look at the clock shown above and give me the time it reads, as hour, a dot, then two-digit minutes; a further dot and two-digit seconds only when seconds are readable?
1.35
